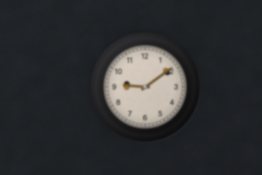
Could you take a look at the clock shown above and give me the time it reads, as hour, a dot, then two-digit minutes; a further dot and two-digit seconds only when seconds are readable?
9.09
